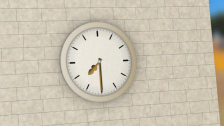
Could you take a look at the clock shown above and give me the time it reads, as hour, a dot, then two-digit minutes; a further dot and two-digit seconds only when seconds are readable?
7.30
